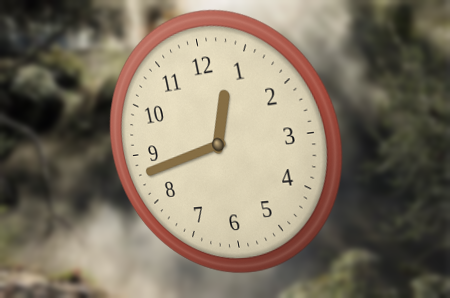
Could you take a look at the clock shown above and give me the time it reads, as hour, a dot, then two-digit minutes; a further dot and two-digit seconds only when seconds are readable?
12.43
